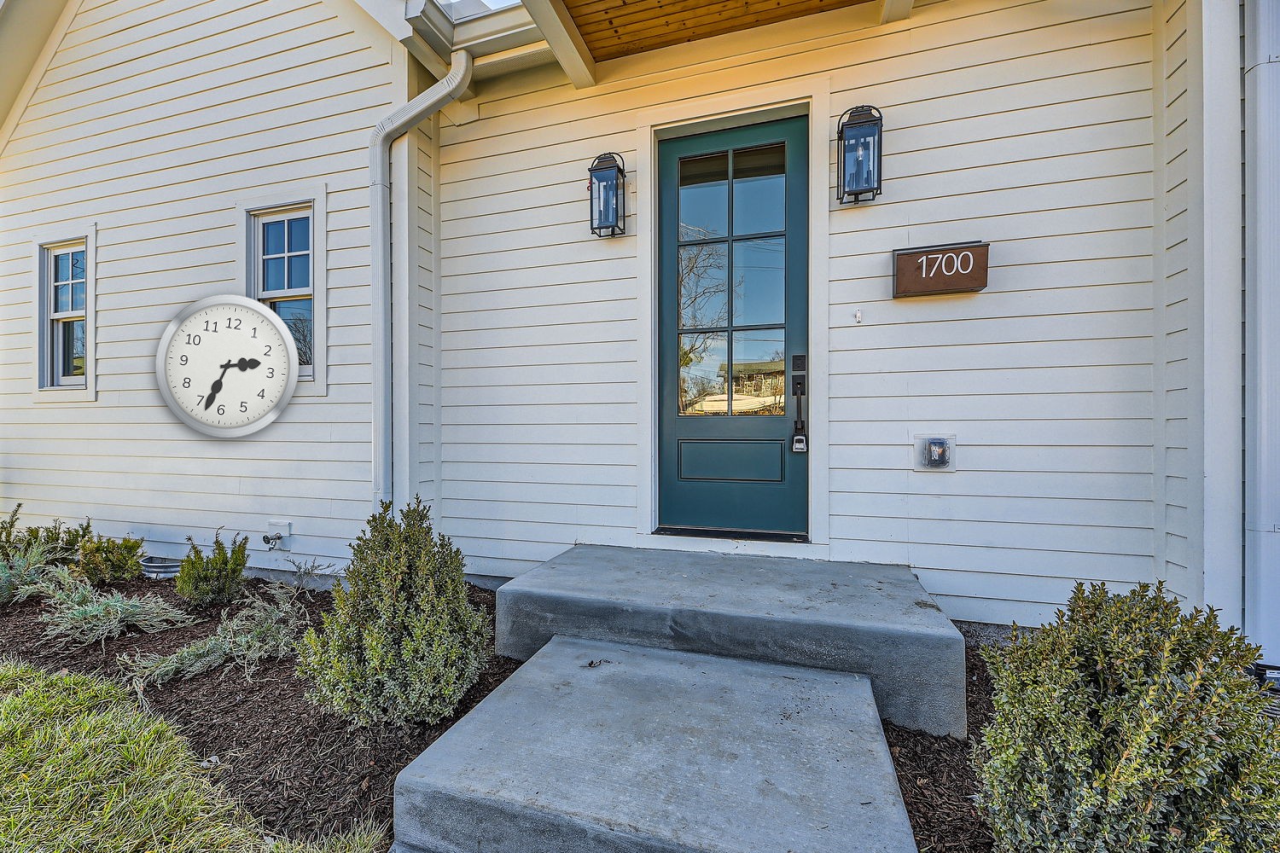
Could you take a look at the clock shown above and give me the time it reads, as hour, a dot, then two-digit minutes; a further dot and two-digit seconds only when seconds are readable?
2.33
